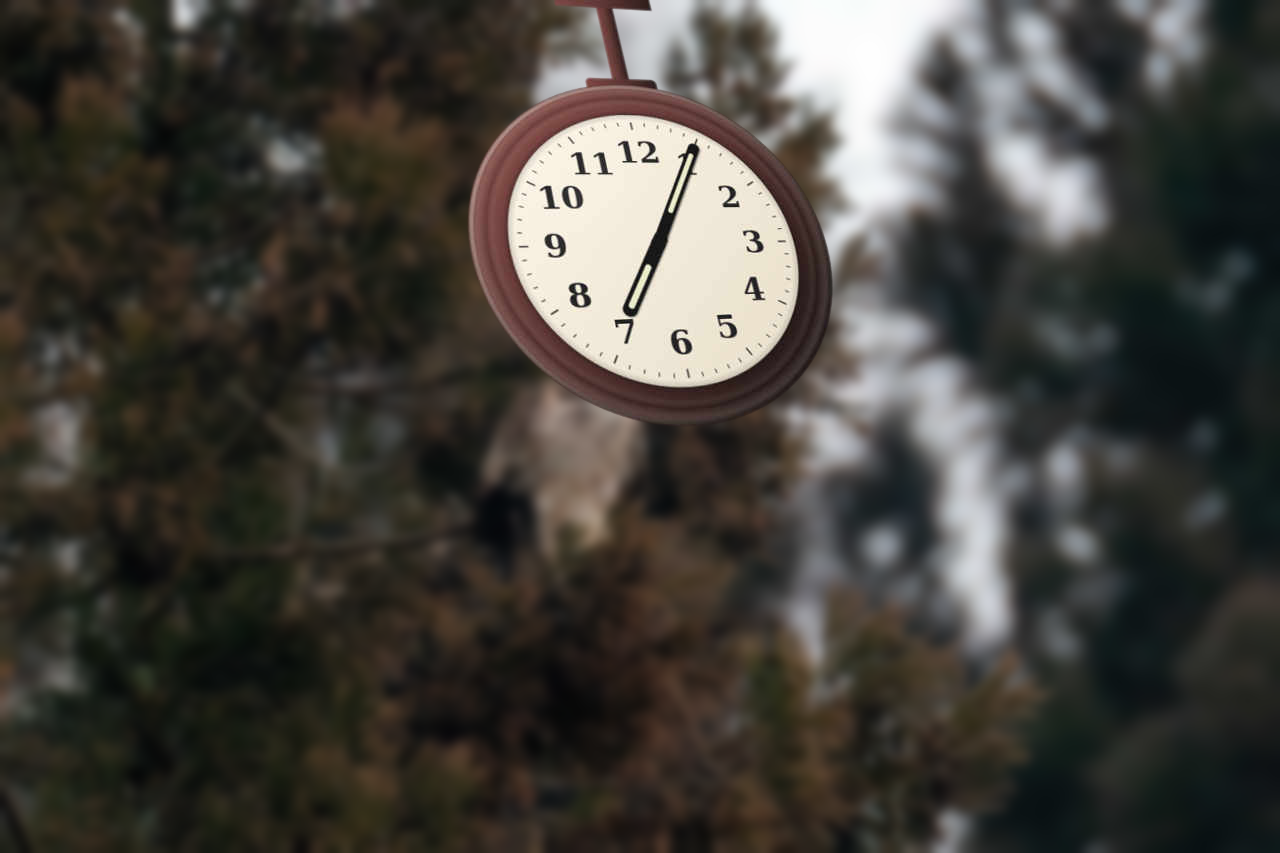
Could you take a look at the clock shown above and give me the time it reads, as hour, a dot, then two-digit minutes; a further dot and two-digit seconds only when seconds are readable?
7.05
